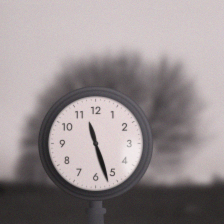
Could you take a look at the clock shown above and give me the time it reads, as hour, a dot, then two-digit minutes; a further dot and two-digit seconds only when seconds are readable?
11.27
